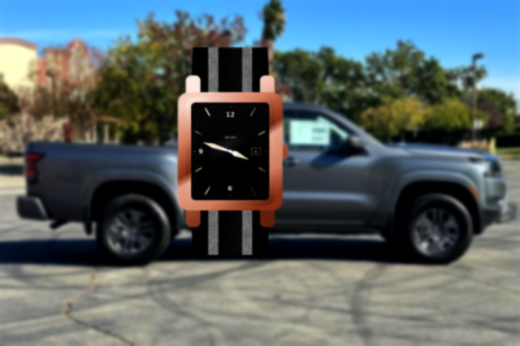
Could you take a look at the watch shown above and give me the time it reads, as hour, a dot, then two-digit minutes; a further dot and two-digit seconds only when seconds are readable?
3.48
